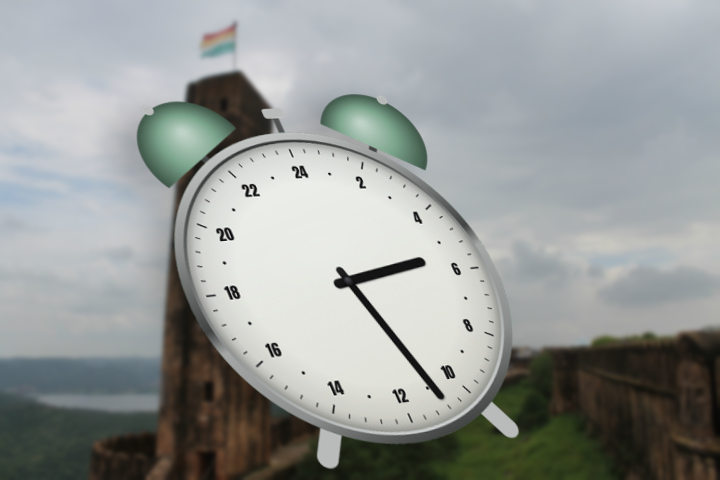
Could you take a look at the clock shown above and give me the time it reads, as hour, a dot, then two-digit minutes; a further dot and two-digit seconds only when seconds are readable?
5.27
